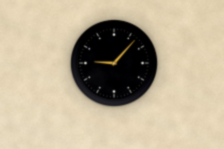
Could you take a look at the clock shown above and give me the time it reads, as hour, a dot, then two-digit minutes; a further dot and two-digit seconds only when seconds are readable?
9.07
